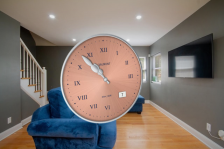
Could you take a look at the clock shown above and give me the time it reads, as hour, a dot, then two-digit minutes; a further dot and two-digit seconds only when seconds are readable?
10.53
